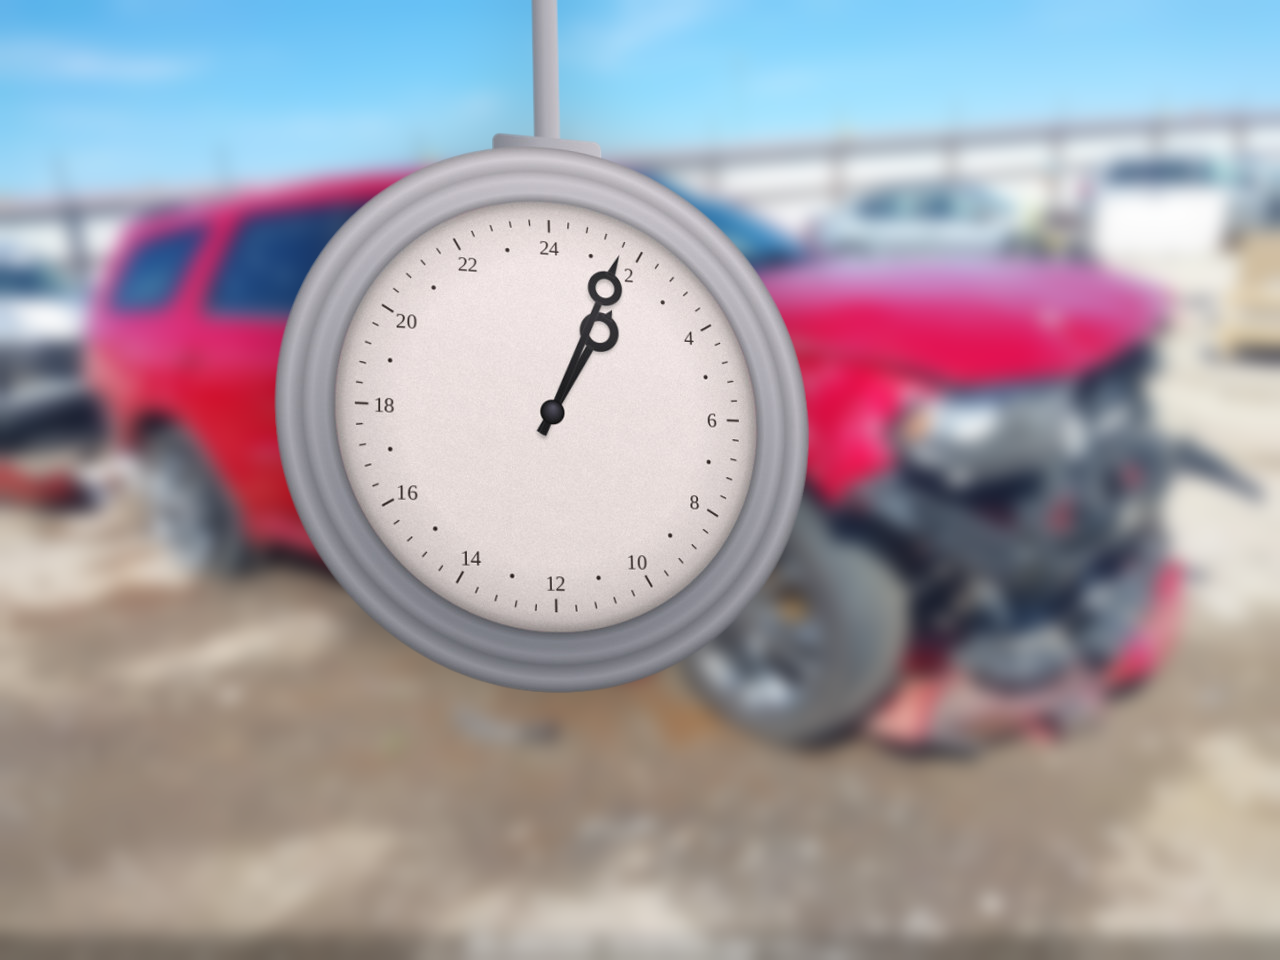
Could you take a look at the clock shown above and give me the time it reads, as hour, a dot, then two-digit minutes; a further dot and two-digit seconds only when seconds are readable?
2.04
